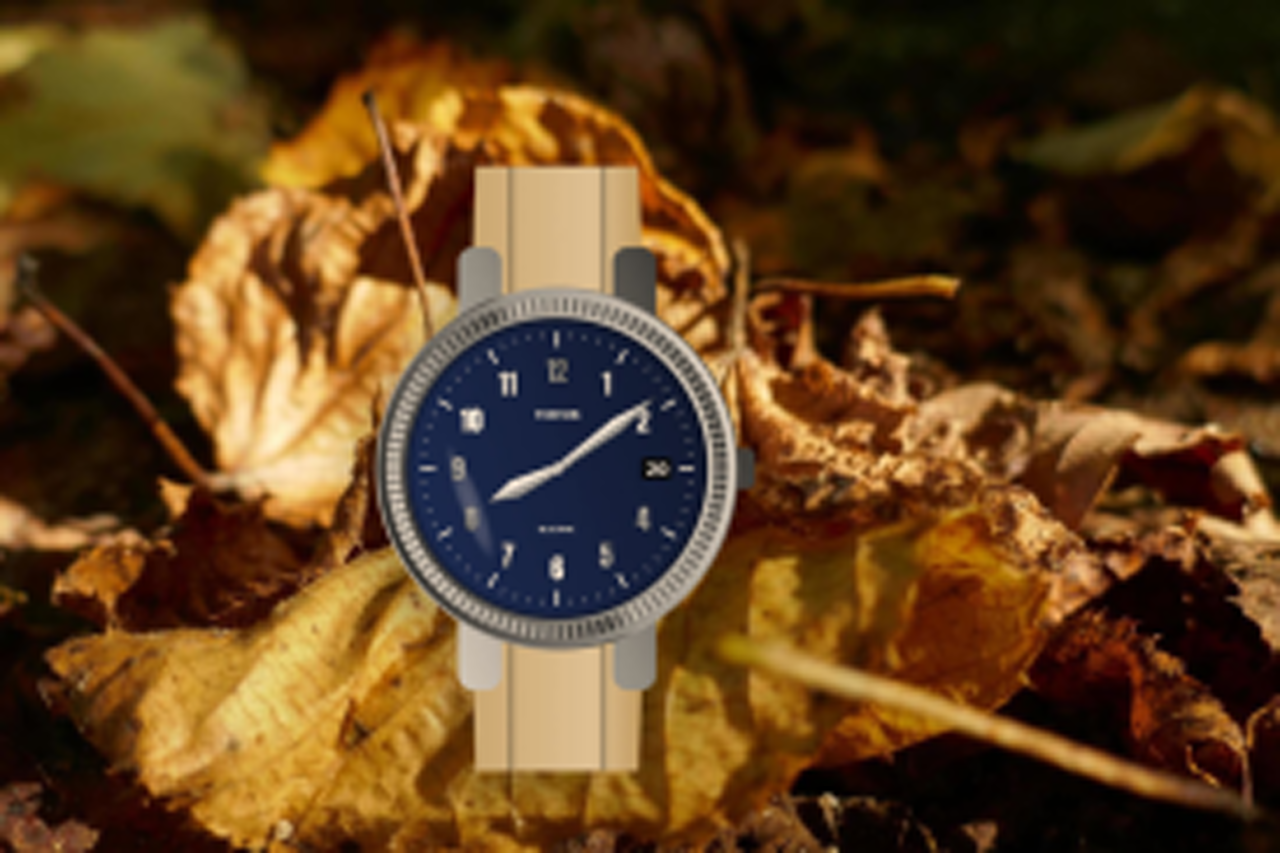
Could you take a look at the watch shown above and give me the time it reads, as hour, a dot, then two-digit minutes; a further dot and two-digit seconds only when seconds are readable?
8.09
